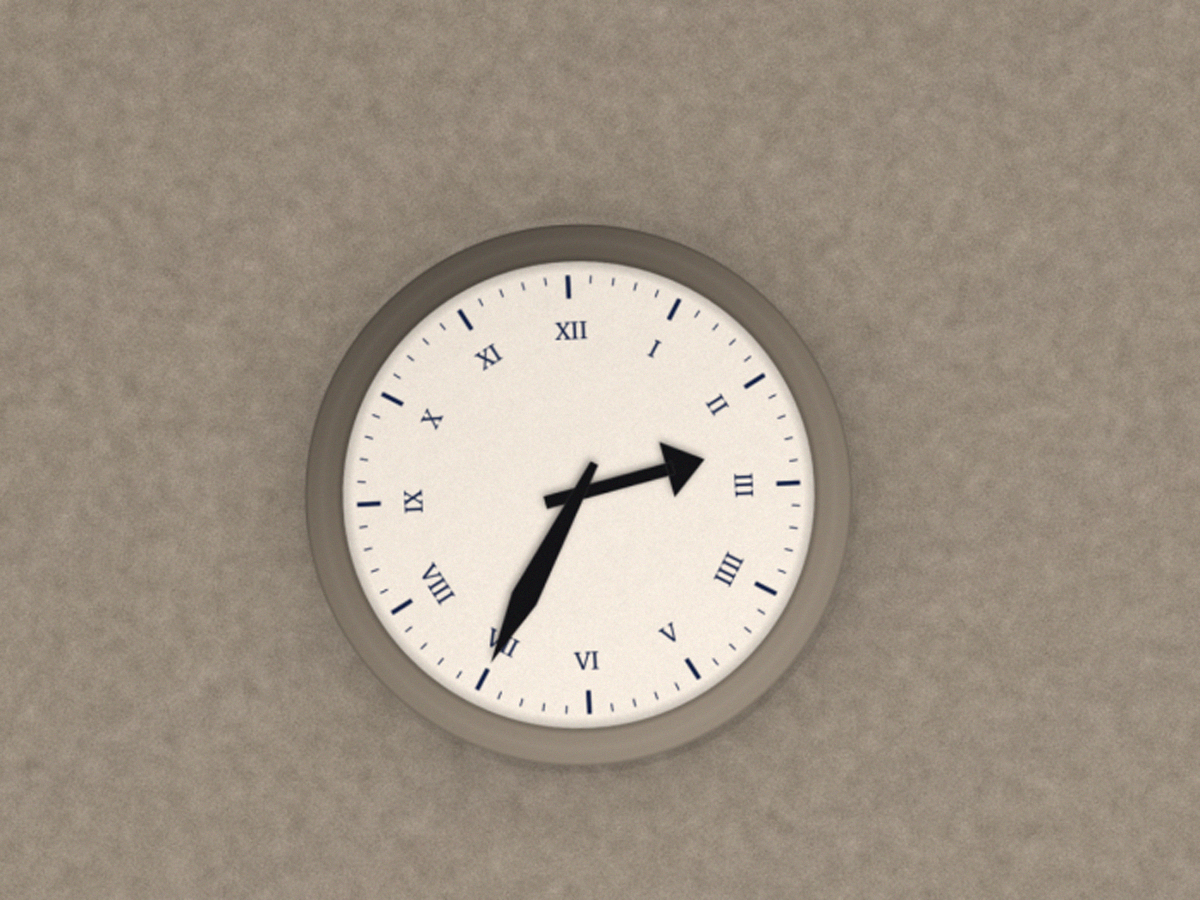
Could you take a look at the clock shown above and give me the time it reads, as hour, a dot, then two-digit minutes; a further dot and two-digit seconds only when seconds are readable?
2.35
